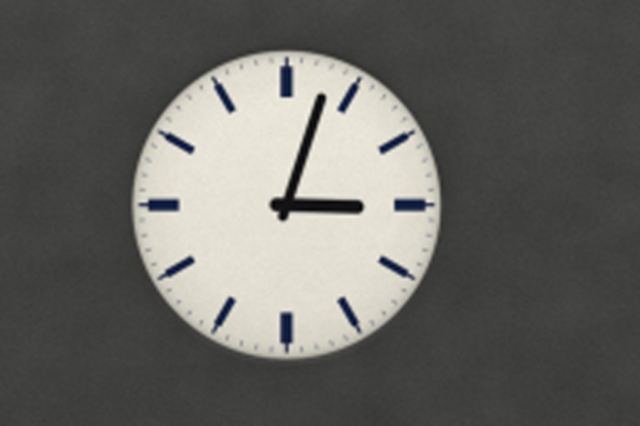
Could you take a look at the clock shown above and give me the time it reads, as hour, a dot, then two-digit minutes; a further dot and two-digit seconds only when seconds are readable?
3.03
